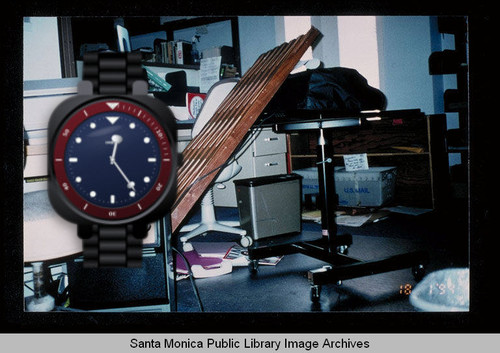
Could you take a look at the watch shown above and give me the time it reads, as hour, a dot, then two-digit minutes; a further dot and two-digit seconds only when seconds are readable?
12.24
